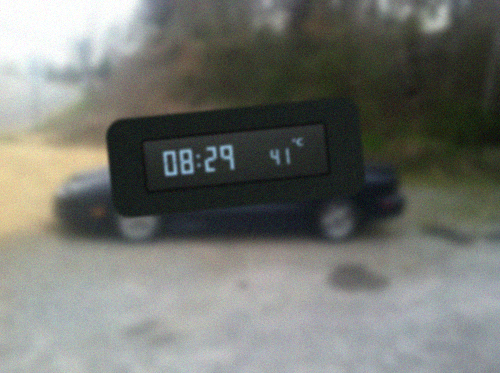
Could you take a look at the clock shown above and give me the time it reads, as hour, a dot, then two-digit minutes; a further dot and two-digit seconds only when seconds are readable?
8.29
